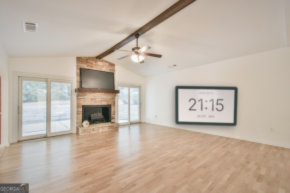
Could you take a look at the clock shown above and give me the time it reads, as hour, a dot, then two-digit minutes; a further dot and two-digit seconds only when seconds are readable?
21.15
